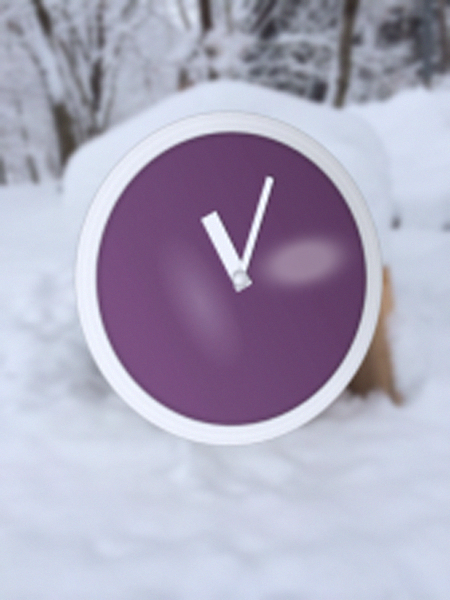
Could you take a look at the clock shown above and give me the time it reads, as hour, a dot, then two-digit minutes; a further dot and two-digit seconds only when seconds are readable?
11.03
